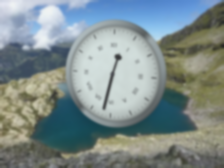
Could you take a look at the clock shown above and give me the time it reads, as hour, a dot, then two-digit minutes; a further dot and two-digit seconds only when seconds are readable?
12.32
